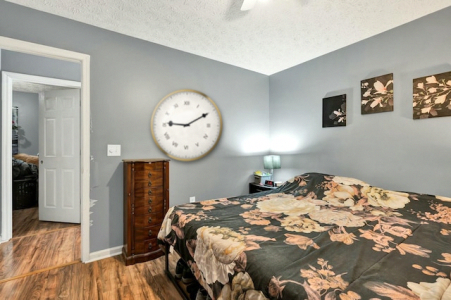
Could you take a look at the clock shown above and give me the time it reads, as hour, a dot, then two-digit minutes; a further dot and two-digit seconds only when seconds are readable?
9.10
